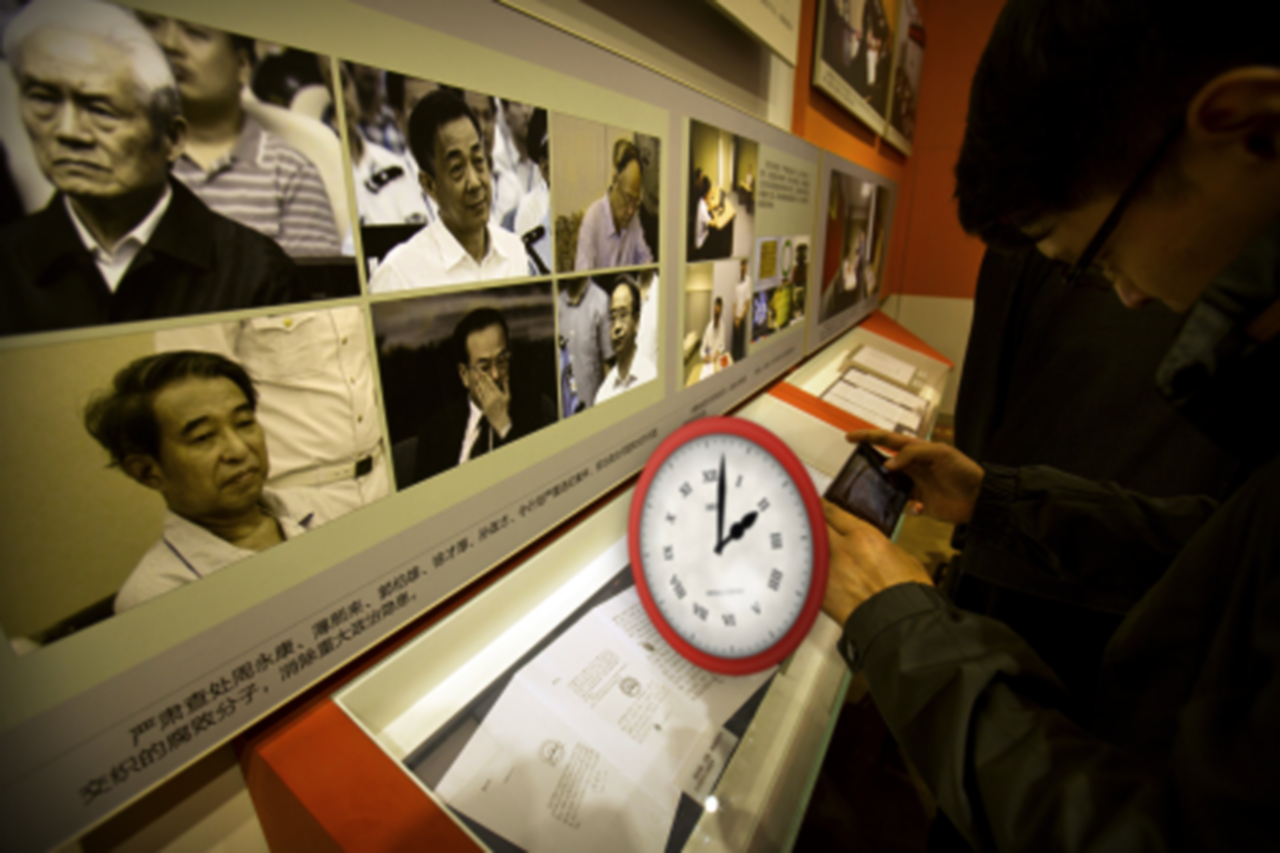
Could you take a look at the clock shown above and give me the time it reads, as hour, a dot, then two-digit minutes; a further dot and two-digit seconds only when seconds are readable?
2.02
